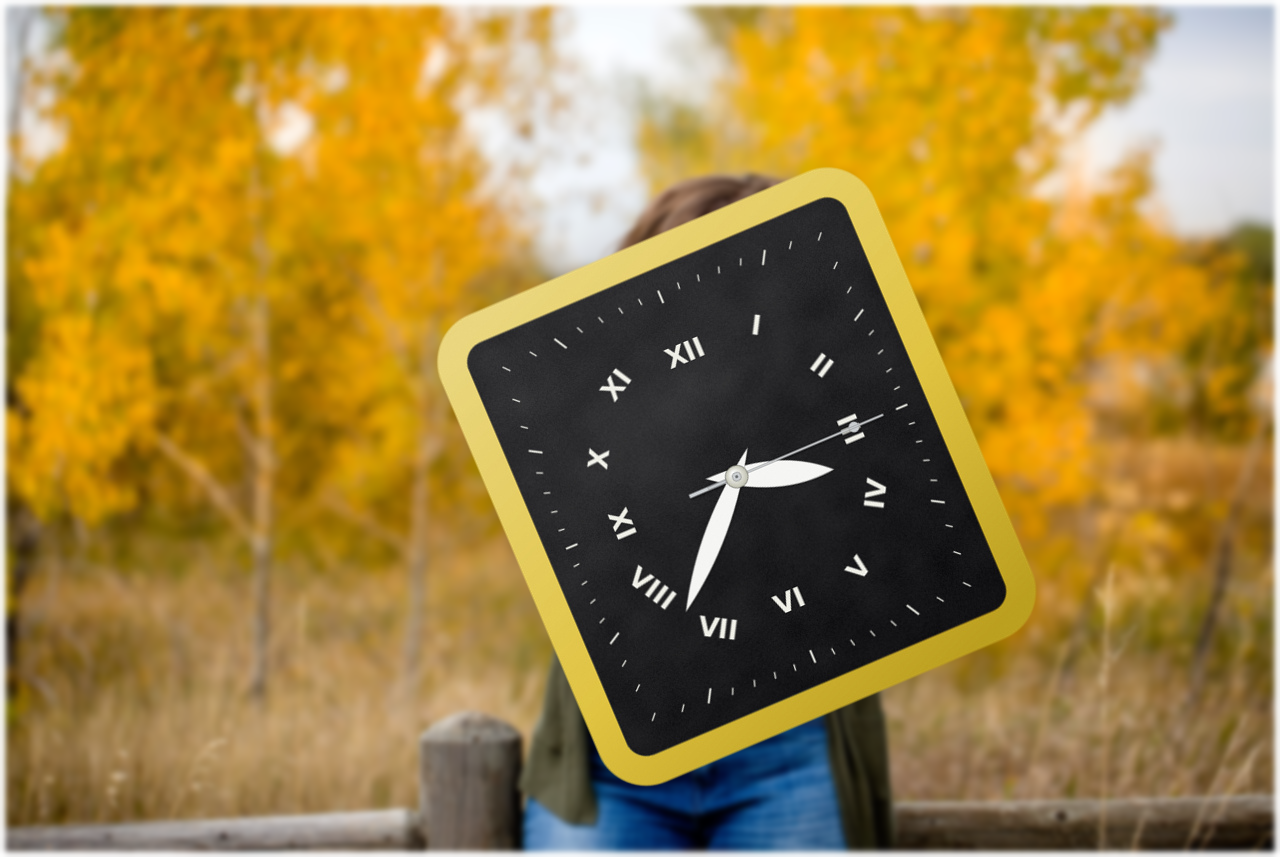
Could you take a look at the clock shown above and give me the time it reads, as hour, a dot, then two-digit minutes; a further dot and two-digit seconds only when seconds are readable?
3.37.15
